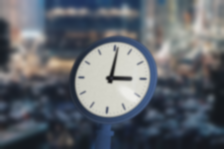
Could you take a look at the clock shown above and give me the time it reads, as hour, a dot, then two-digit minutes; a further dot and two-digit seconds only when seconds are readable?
3.01
